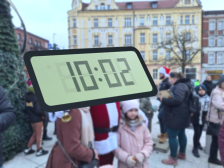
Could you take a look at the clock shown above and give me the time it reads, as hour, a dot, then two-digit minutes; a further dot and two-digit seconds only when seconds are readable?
10.02
